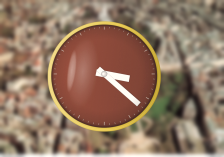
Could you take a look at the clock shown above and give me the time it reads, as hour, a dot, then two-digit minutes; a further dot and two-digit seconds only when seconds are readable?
3.22
